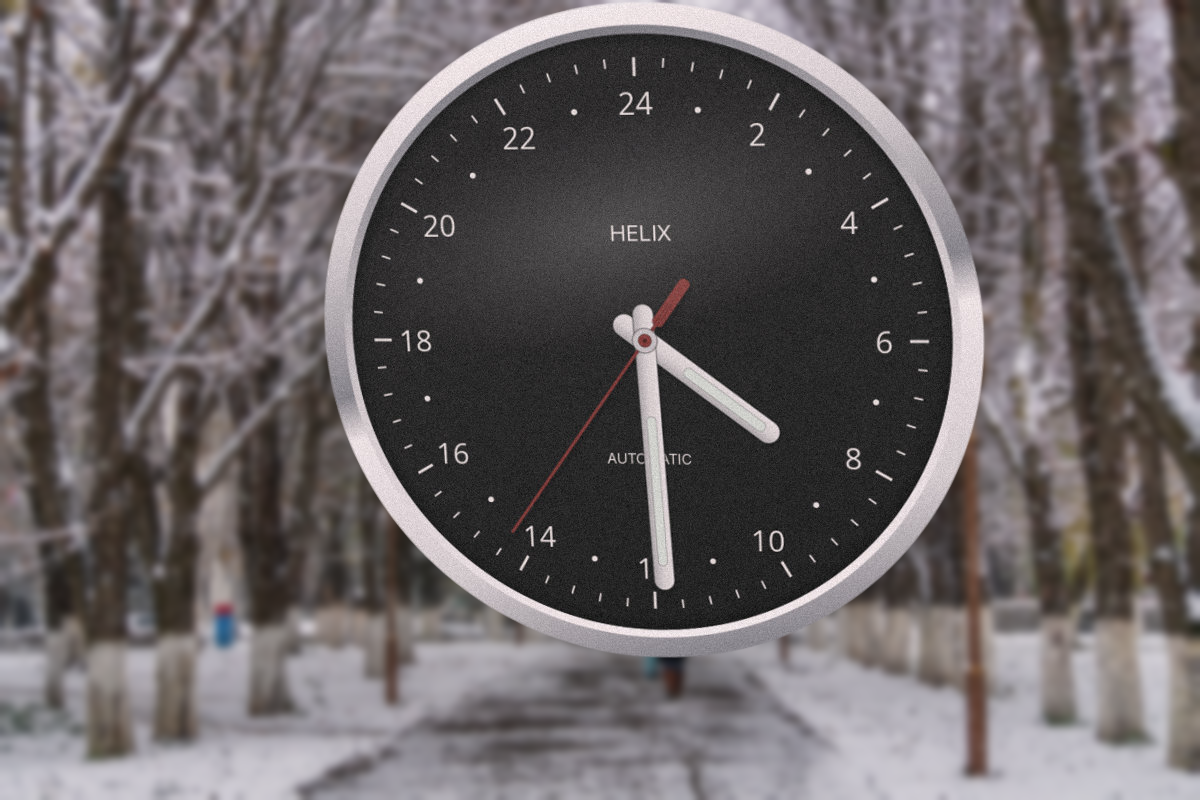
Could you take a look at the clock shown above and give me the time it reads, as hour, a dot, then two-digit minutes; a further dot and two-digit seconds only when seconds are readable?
8.29.36
